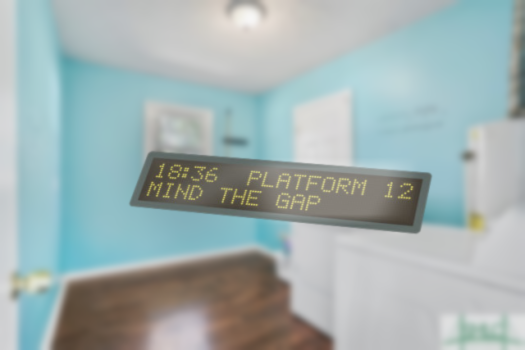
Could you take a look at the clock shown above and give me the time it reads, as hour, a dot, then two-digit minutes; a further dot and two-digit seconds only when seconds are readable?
18.36
